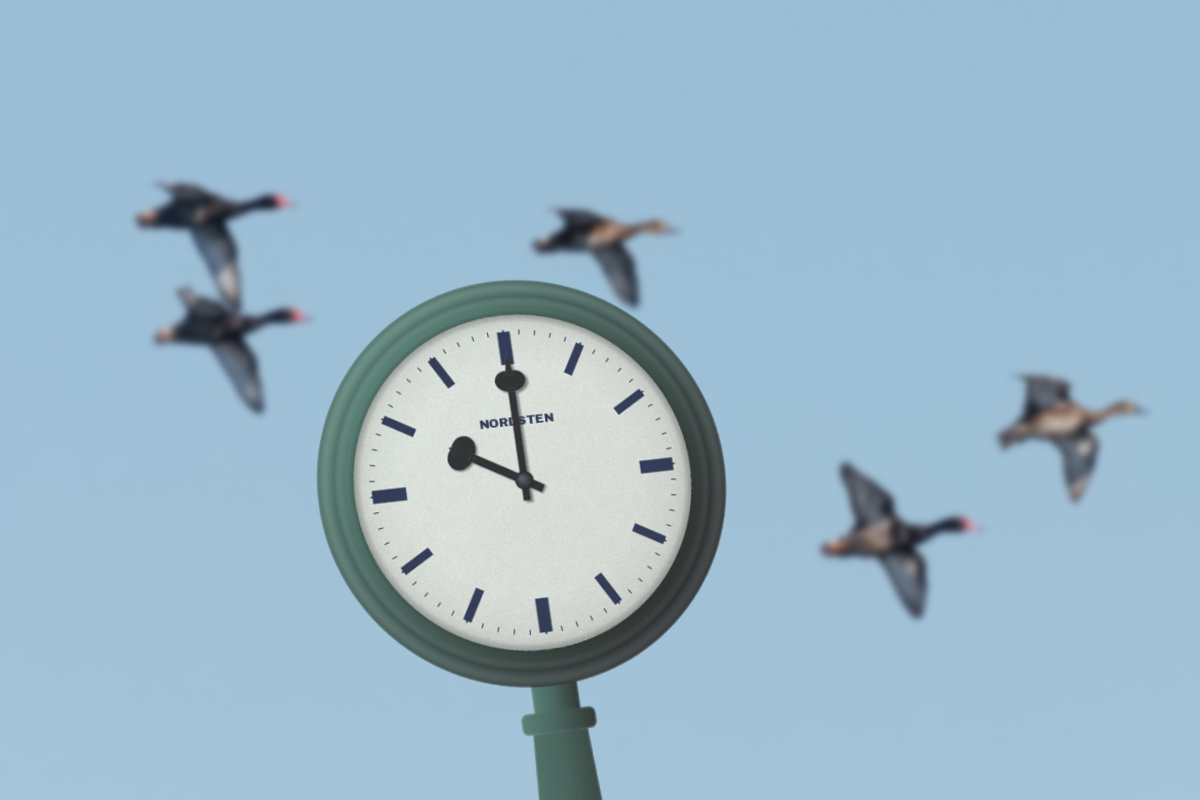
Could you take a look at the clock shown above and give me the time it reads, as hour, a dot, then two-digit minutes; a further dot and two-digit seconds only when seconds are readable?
10.00
